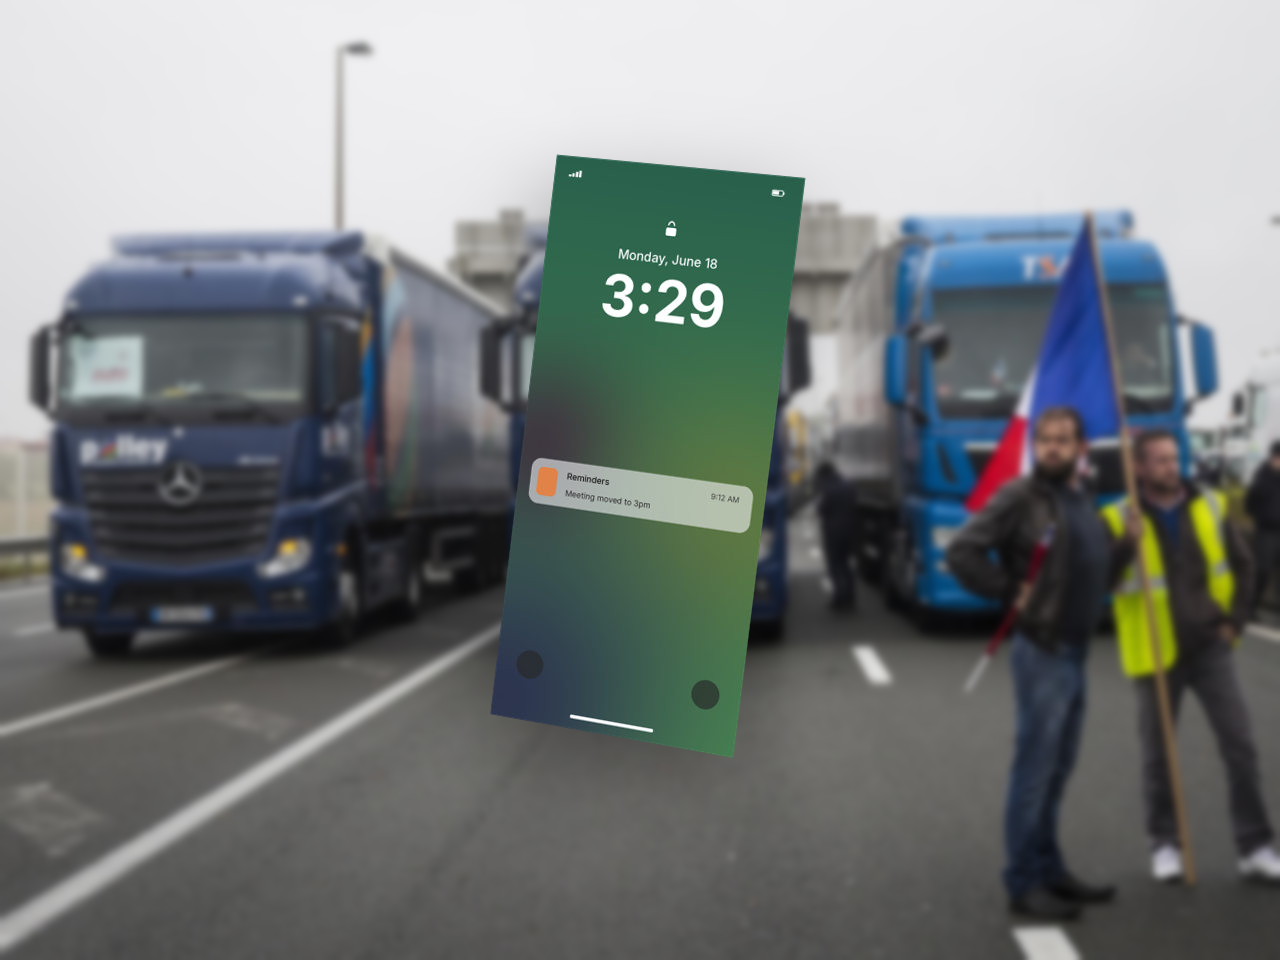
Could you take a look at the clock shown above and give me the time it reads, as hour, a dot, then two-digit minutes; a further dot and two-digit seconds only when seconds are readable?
3.29
